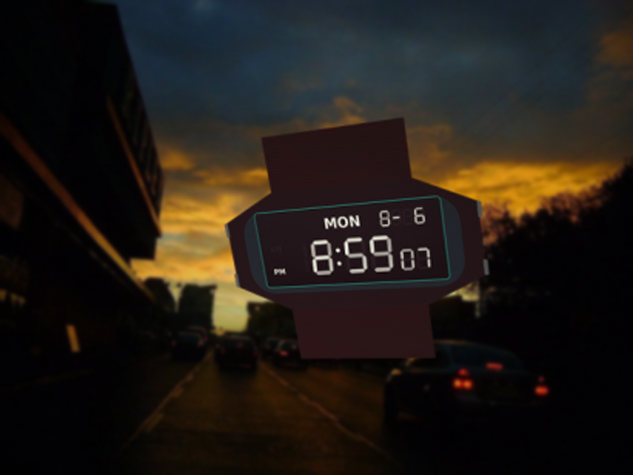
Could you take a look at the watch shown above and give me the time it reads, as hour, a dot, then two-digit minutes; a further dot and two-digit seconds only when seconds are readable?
8.59.07
